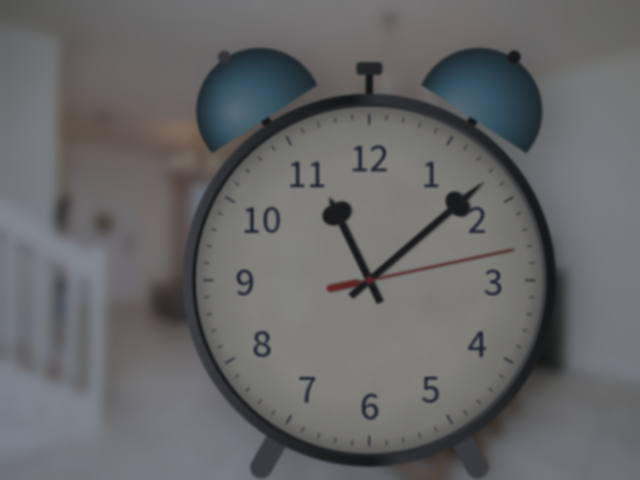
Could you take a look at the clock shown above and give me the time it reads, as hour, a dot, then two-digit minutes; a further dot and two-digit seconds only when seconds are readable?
11.08.13
